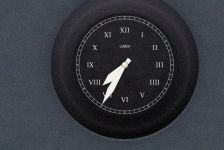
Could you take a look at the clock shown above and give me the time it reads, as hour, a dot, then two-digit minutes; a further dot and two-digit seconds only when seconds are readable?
7.35
